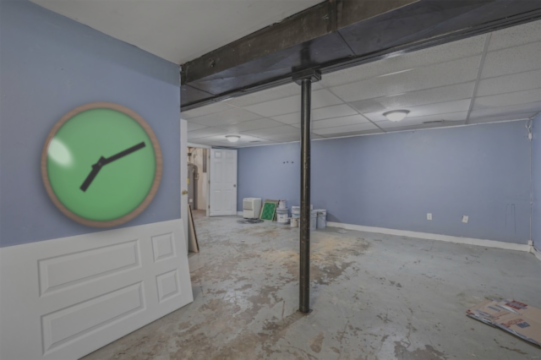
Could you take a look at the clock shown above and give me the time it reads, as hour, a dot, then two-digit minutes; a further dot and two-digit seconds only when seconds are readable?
7.11
